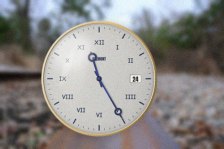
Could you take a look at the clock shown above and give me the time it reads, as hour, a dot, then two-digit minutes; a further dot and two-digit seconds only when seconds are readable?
11.25
